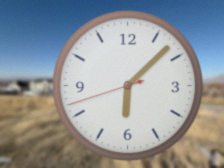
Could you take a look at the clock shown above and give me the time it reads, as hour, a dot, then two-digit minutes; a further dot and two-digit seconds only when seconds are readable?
6.07.42
